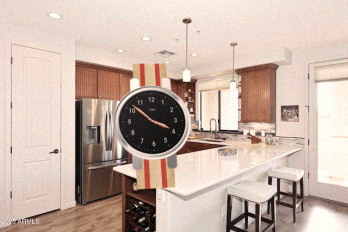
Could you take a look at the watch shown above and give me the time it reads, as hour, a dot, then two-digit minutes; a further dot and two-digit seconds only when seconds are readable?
3.52
